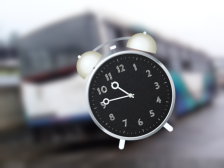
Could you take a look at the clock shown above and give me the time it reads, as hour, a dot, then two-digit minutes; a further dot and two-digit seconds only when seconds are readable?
10.46
